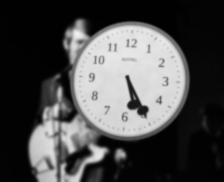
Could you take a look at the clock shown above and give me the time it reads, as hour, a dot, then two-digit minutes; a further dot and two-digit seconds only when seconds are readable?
5.25
